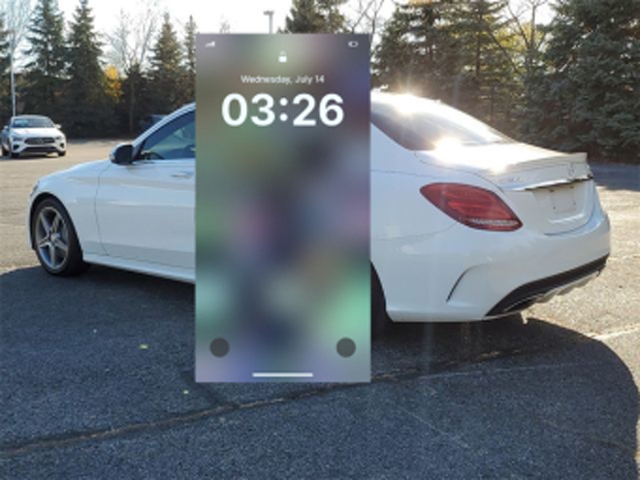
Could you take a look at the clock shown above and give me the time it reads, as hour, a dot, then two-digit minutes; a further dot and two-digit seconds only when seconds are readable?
3.26
